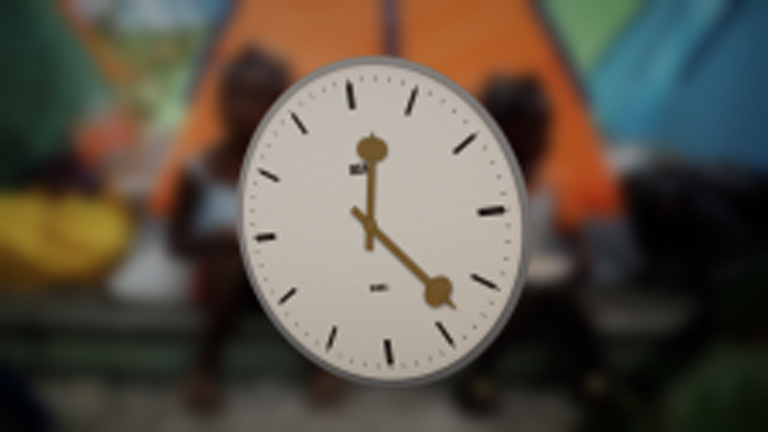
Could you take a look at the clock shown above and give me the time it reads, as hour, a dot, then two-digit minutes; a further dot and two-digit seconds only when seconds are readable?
12.23
